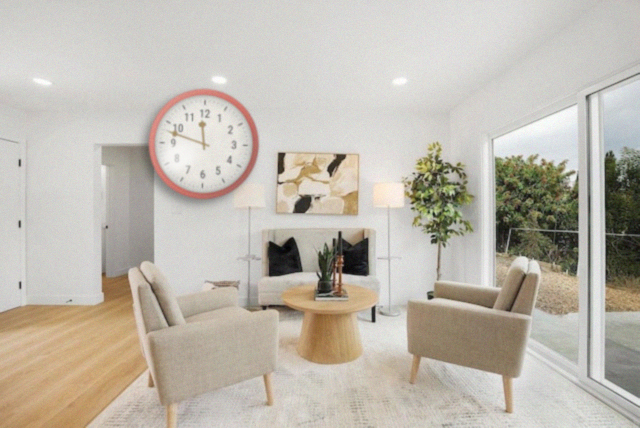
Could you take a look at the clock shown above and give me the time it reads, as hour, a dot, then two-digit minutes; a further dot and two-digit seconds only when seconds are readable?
11.48
